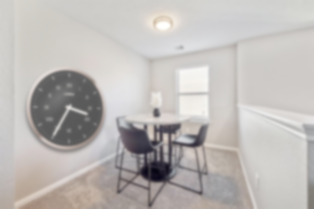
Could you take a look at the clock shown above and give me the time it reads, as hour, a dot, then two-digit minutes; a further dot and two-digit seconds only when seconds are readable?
3.35
